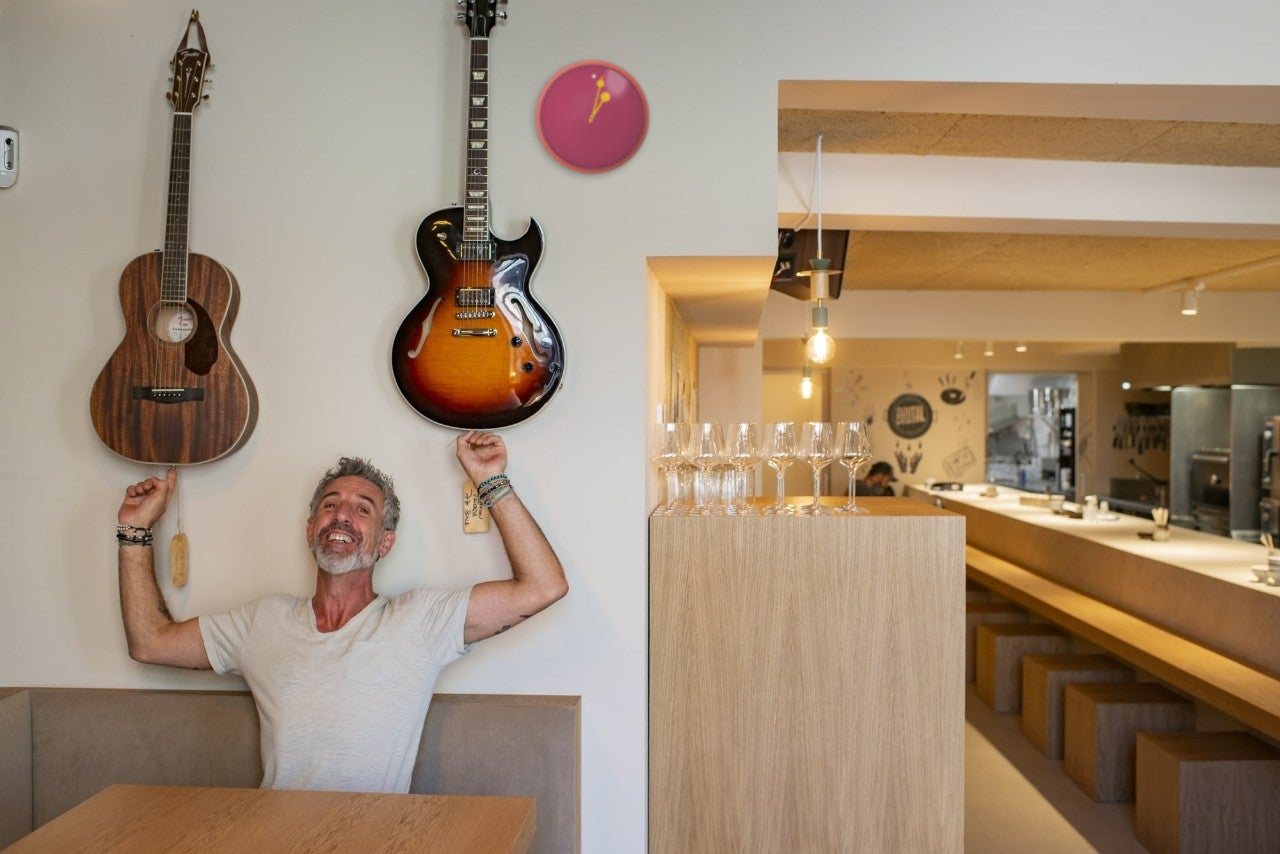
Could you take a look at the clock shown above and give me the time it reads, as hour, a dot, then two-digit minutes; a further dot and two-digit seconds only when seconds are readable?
1.02
